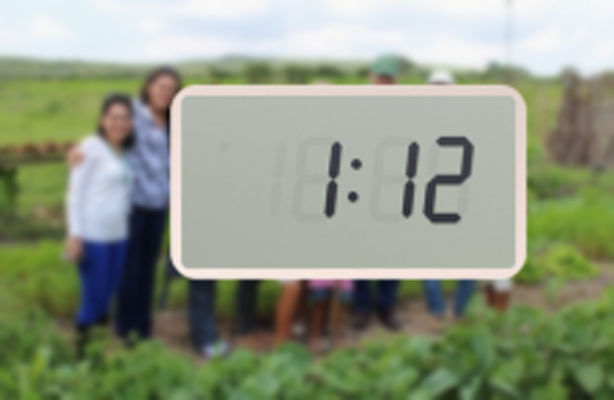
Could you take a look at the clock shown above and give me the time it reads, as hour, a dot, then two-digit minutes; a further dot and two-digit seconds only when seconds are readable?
1.12
